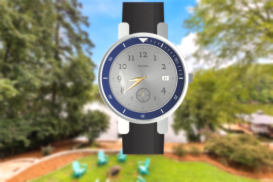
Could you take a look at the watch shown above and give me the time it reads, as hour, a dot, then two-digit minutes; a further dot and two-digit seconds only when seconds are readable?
8.39
